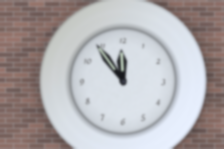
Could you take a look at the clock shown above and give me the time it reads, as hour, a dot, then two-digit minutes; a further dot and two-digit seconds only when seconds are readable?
11.54
